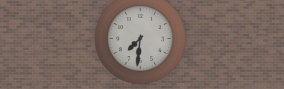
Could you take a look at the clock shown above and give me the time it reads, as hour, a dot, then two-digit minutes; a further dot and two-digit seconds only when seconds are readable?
7.31
